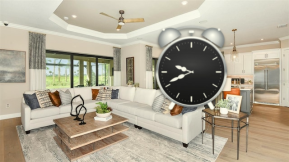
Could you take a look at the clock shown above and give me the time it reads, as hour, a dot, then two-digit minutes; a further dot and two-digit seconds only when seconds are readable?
9.41
